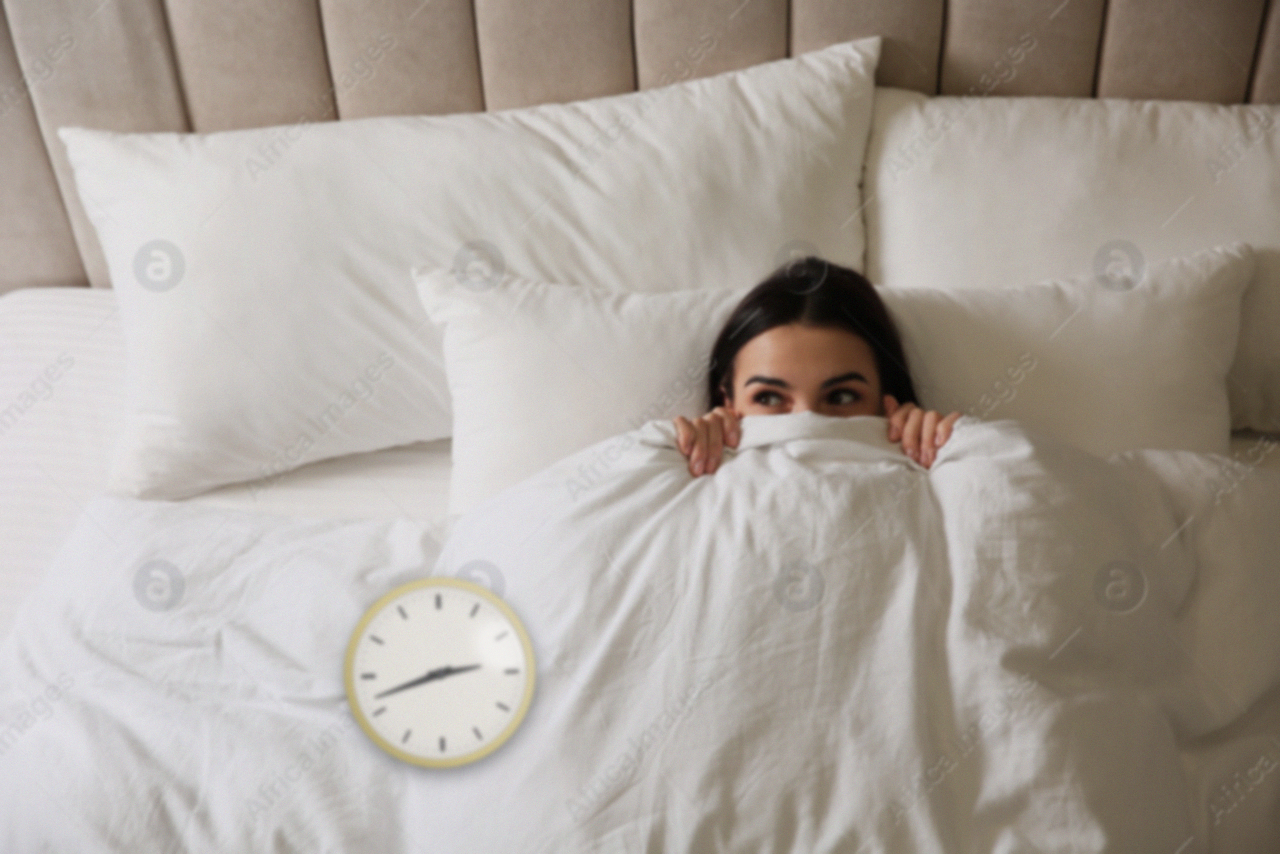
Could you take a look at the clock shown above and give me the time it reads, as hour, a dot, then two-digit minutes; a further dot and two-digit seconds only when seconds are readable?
2.42
